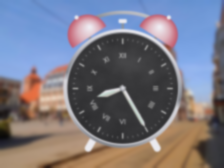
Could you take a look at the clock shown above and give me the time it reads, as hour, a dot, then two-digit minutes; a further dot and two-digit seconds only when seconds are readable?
8.25
